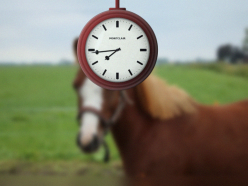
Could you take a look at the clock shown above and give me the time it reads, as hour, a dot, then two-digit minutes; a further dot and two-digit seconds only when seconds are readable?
7.44
